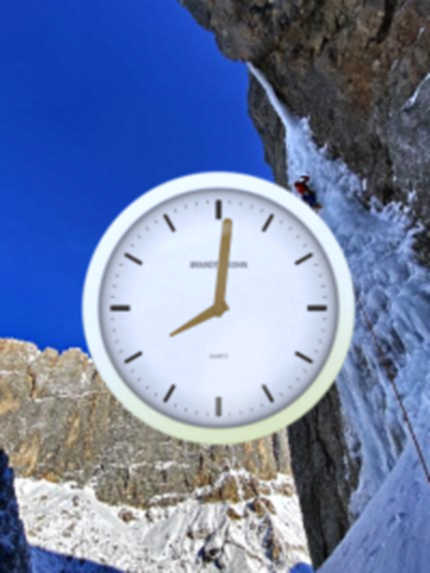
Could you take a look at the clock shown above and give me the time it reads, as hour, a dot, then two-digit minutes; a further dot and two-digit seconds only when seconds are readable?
8.01
